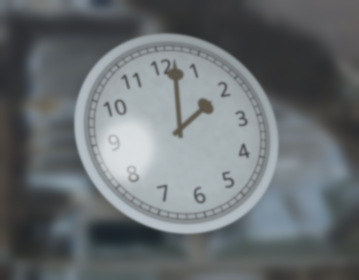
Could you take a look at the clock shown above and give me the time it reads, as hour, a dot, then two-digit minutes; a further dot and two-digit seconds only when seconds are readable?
2.02
